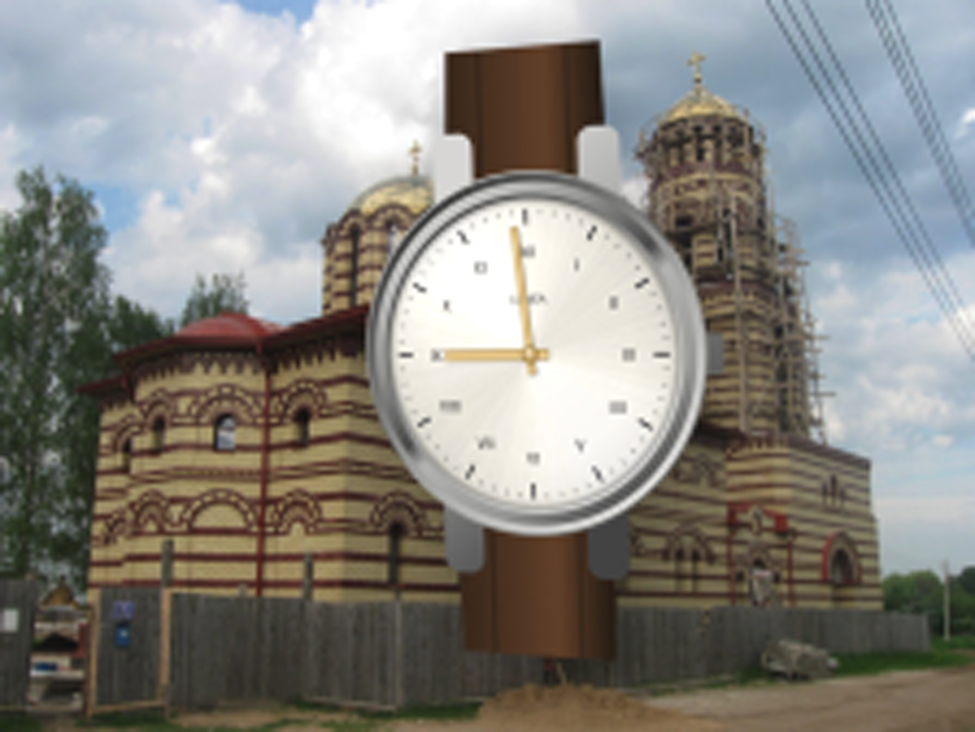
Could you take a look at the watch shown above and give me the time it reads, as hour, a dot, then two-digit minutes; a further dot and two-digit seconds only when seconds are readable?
8.59
